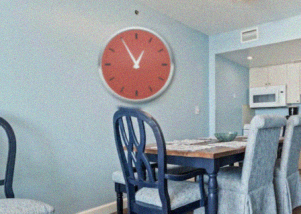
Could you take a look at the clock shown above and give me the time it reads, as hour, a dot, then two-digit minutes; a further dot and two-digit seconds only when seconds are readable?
12.55
